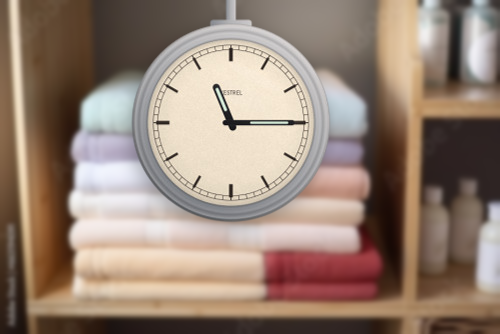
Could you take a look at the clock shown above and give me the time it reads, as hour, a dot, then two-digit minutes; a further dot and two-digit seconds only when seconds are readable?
11.15
